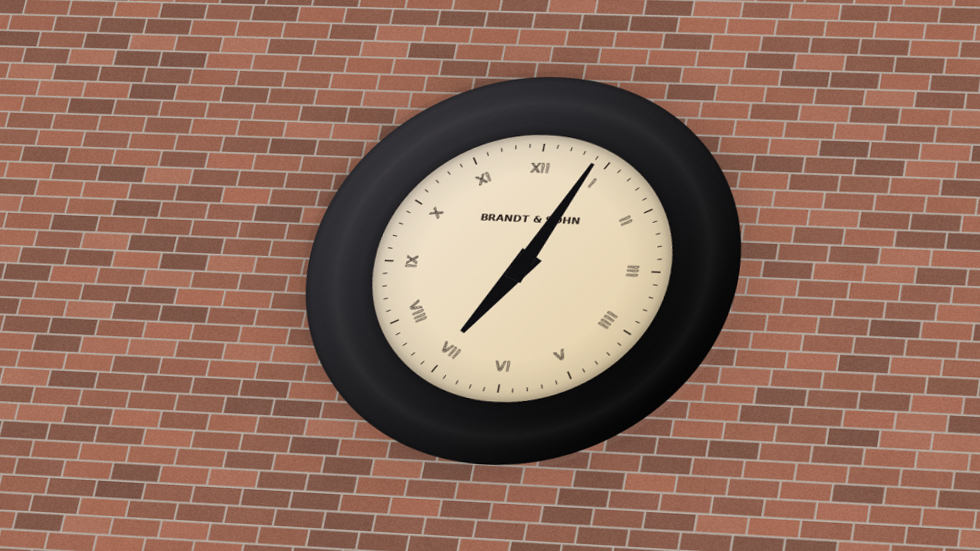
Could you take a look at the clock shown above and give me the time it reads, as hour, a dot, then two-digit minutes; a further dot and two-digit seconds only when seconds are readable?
7.04
